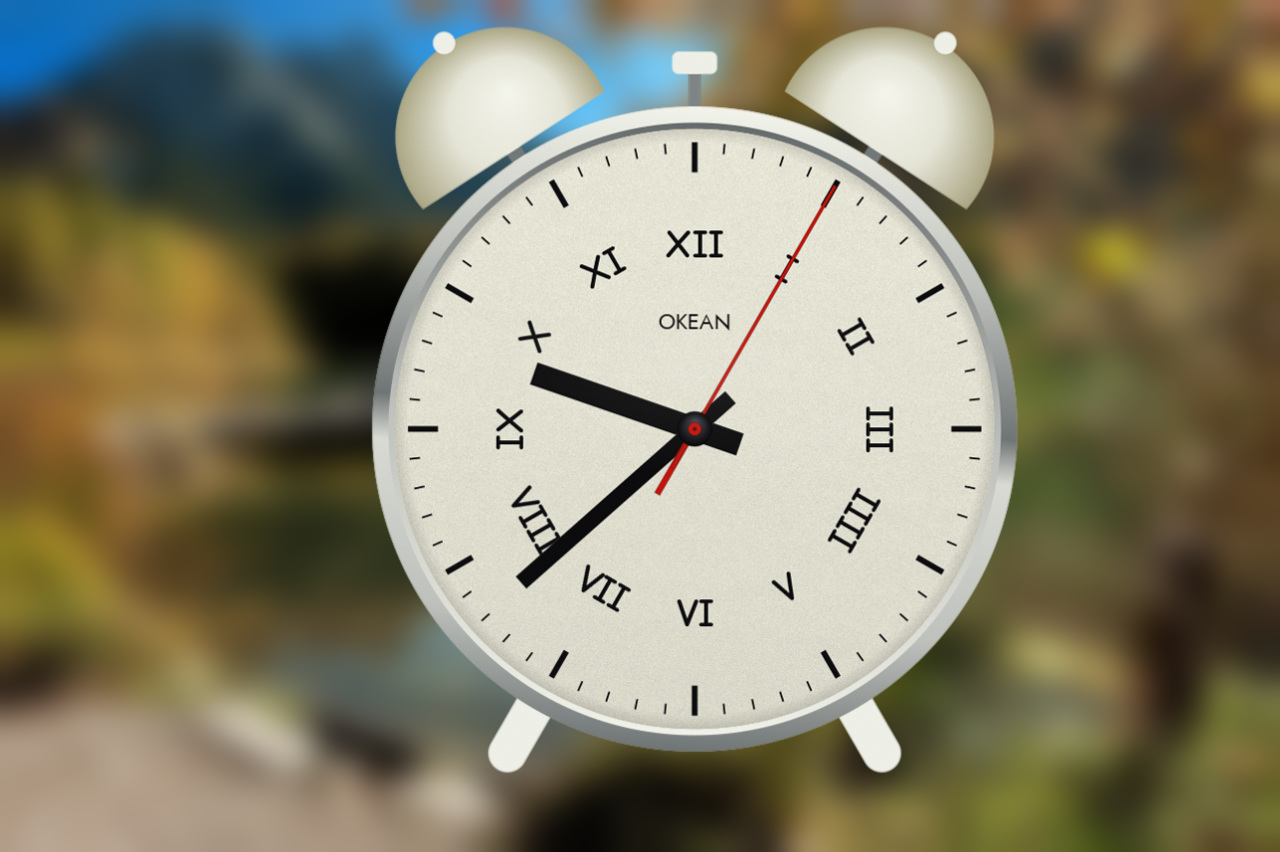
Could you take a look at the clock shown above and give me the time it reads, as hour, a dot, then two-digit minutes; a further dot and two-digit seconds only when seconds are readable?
9.38.05
